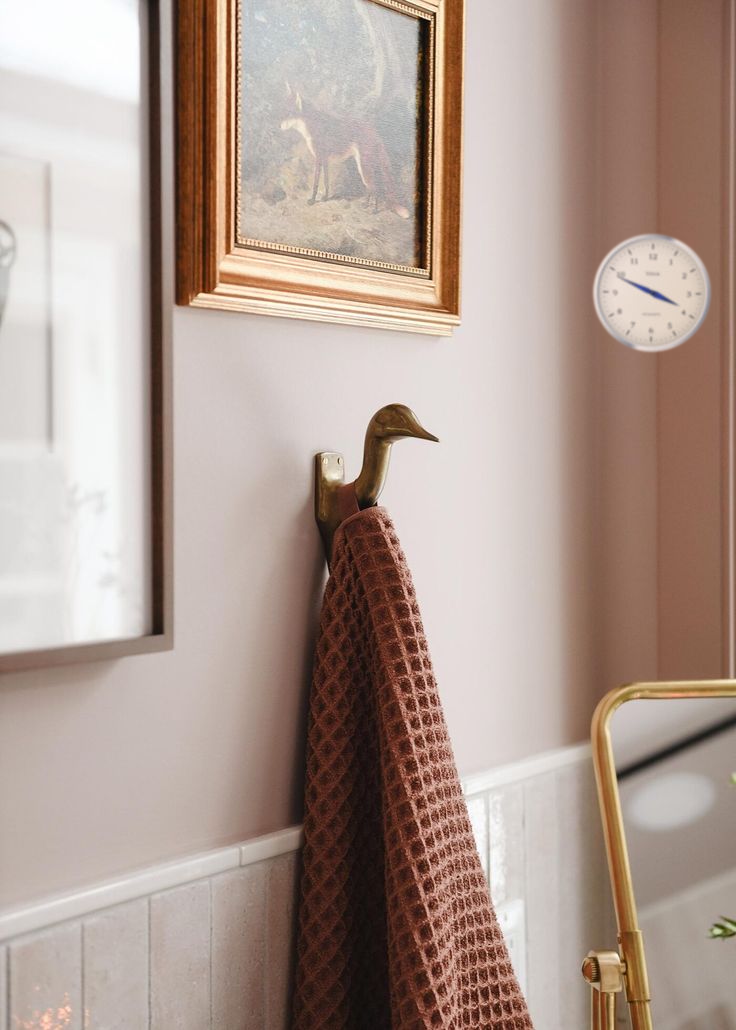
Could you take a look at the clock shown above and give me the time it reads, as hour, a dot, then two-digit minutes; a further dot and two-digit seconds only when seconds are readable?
3.49
